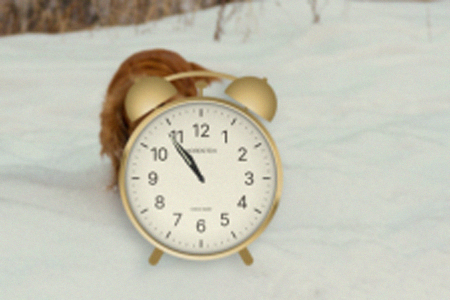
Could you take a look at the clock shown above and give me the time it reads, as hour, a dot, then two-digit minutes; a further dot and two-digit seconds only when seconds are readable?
10.54
